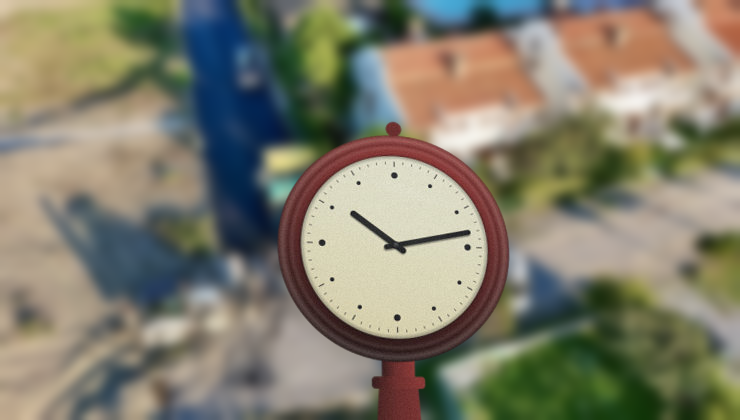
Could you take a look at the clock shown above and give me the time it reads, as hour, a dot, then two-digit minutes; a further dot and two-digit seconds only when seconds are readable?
10.13
